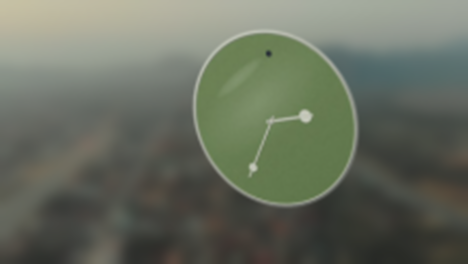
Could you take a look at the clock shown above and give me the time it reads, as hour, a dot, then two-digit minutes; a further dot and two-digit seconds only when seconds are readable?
2.34
